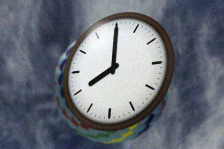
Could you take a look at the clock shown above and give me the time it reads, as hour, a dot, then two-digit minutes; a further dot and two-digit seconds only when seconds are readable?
8.00
